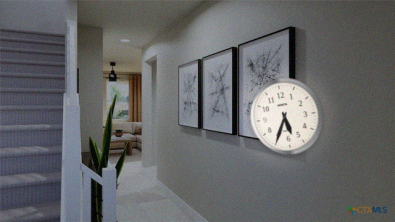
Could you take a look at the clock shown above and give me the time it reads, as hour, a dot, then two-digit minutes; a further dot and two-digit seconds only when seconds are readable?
5.35
